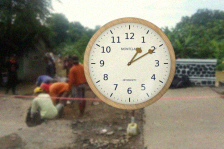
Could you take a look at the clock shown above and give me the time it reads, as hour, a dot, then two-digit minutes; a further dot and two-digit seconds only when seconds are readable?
1.10
